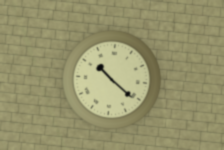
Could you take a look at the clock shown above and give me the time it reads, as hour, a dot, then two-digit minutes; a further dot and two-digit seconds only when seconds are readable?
10.21
